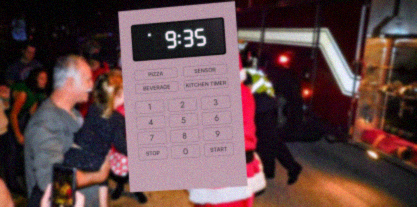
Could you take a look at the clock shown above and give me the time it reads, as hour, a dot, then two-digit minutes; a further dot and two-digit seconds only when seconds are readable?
9.35
